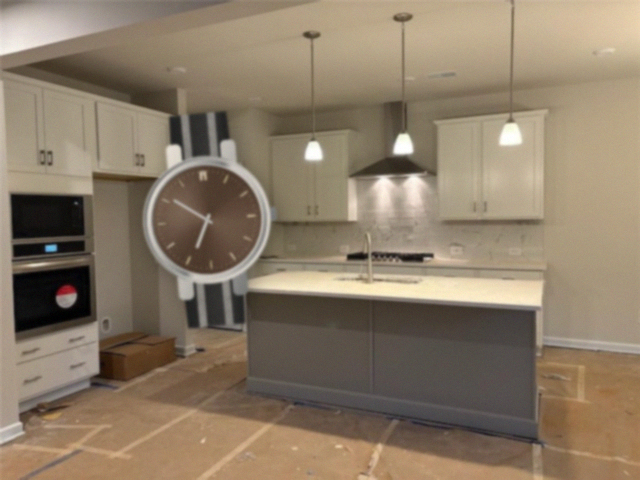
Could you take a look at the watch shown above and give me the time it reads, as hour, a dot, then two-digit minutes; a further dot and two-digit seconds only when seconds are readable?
6.51
